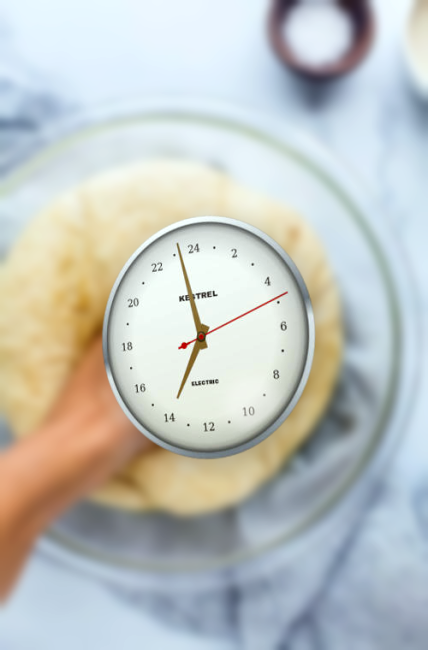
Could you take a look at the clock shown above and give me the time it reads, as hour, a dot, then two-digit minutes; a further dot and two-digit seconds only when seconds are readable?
13.58.12
